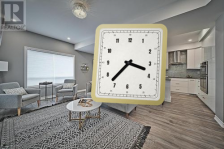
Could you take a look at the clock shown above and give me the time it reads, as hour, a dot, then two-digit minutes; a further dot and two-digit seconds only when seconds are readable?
3.37
